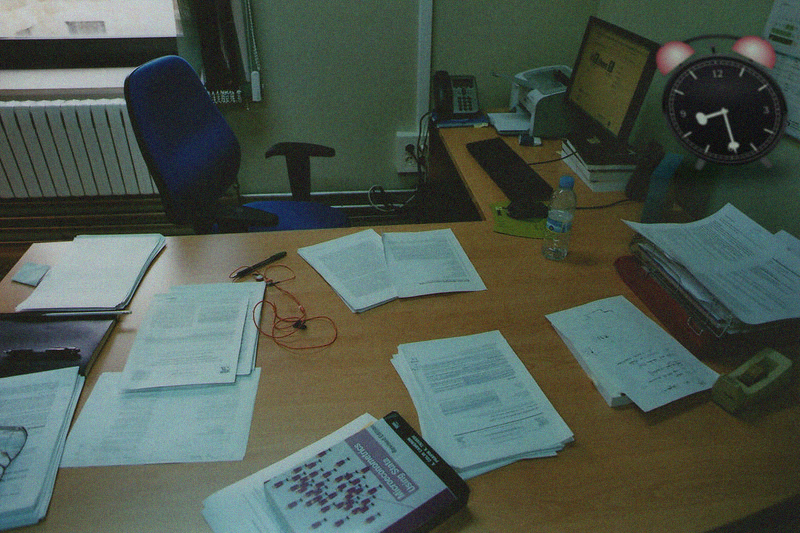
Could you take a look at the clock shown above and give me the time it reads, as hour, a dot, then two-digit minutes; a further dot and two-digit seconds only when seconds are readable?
8.29
